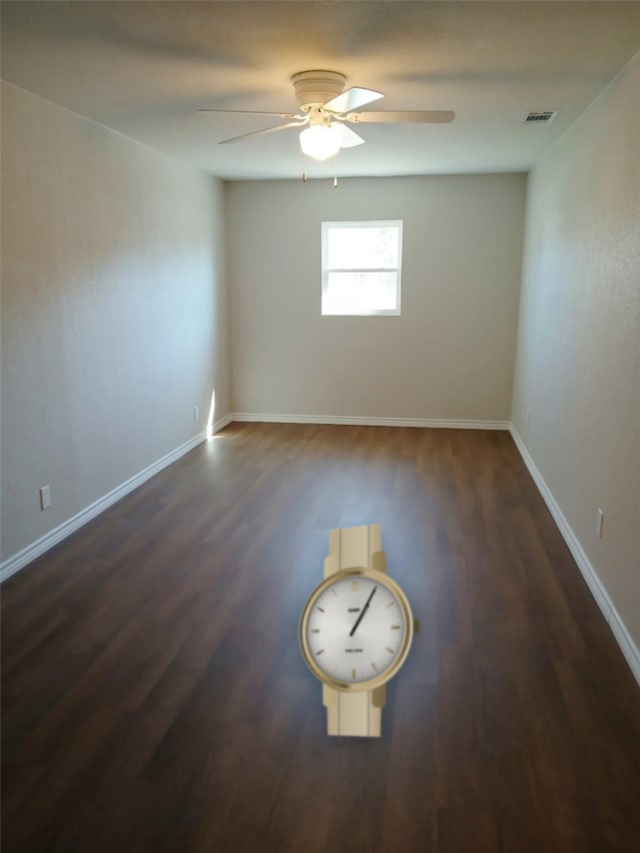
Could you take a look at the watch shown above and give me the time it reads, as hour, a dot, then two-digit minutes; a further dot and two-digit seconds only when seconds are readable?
1.05
